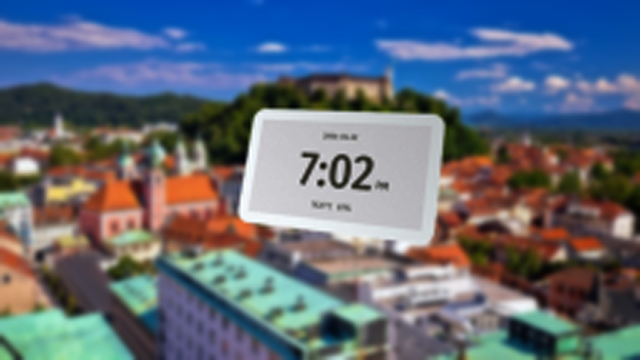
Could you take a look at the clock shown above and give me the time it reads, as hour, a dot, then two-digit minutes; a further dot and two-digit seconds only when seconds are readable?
7.02
